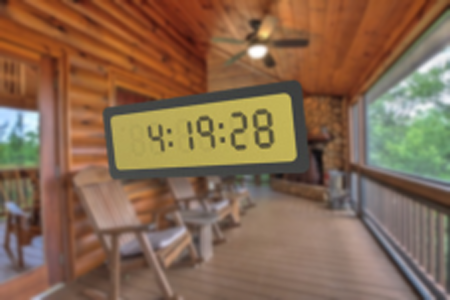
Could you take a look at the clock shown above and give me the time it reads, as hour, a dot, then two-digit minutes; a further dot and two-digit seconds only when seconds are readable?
4.19.28
